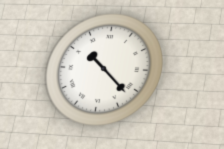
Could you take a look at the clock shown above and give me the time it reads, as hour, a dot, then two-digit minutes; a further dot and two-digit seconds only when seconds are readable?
10.22
